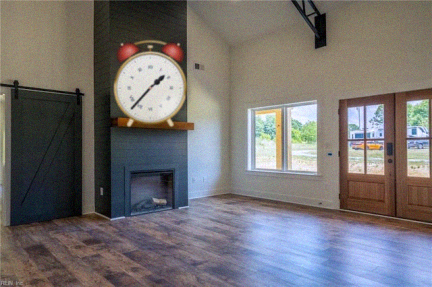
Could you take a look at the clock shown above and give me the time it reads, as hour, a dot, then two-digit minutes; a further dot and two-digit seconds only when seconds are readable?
1.37
